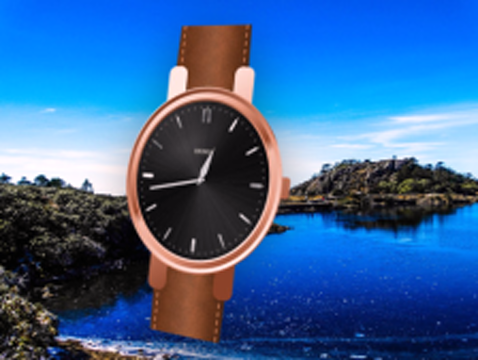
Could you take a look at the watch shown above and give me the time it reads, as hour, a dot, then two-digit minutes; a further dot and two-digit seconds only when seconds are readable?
12.43
